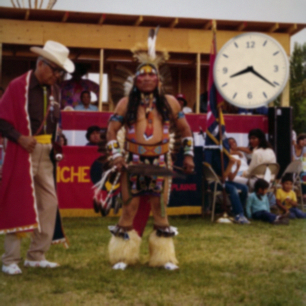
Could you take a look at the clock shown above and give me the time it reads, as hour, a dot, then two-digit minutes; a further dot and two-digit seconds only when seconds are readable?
8.21
